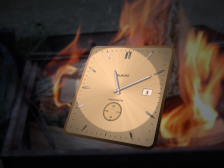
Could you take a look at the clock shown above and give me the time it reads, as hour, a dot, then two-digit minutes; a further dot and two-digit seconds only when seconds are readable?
11.10
